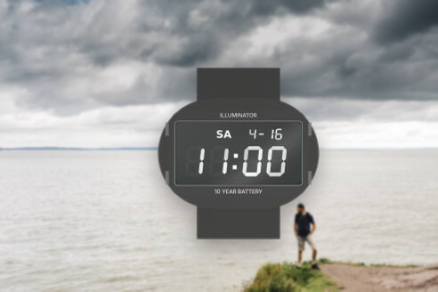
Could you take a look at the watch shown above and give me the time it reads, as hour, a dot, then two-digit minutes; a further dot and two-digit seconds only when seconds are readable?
11.00
